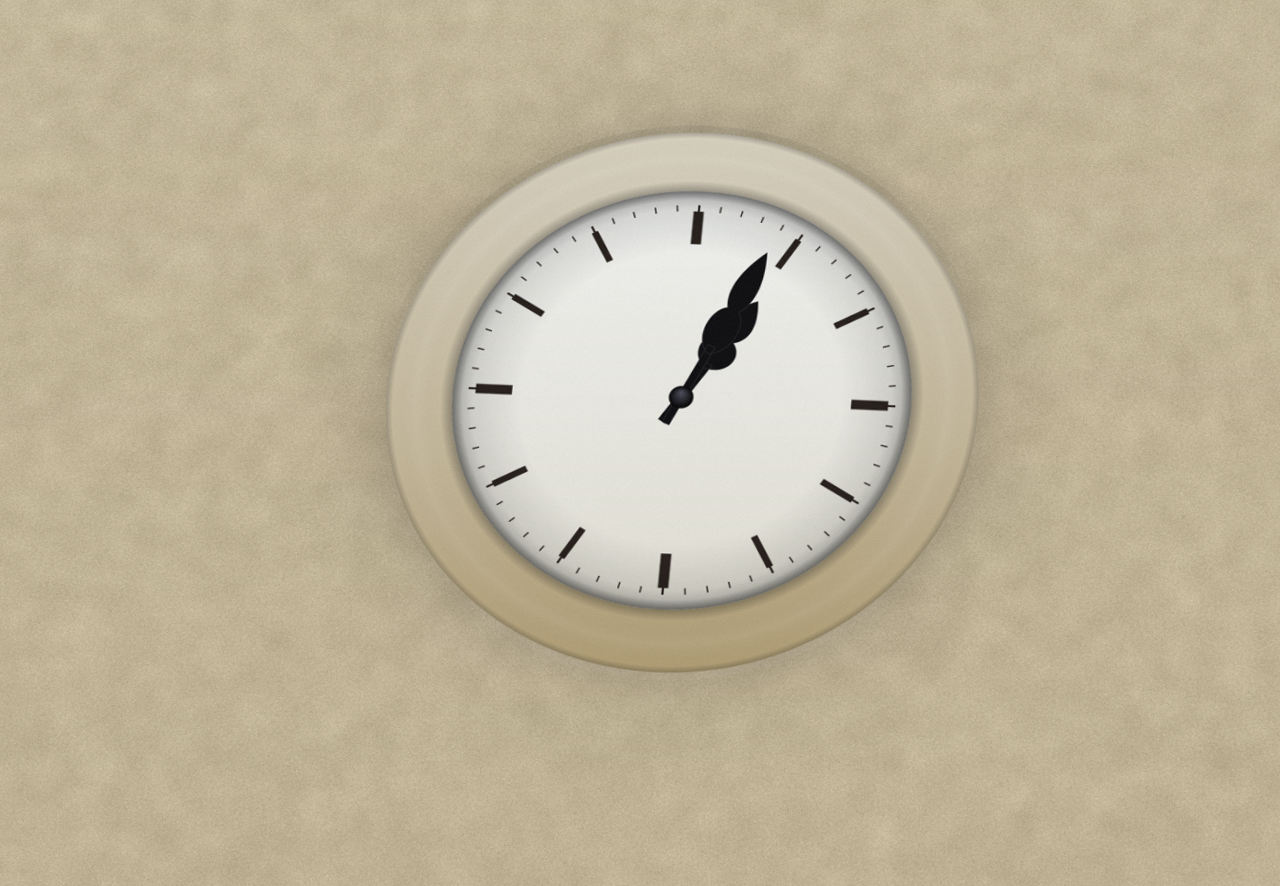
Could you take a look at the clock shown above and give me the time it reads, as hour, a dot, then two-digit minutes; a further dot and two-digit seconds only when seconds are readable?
1.04
